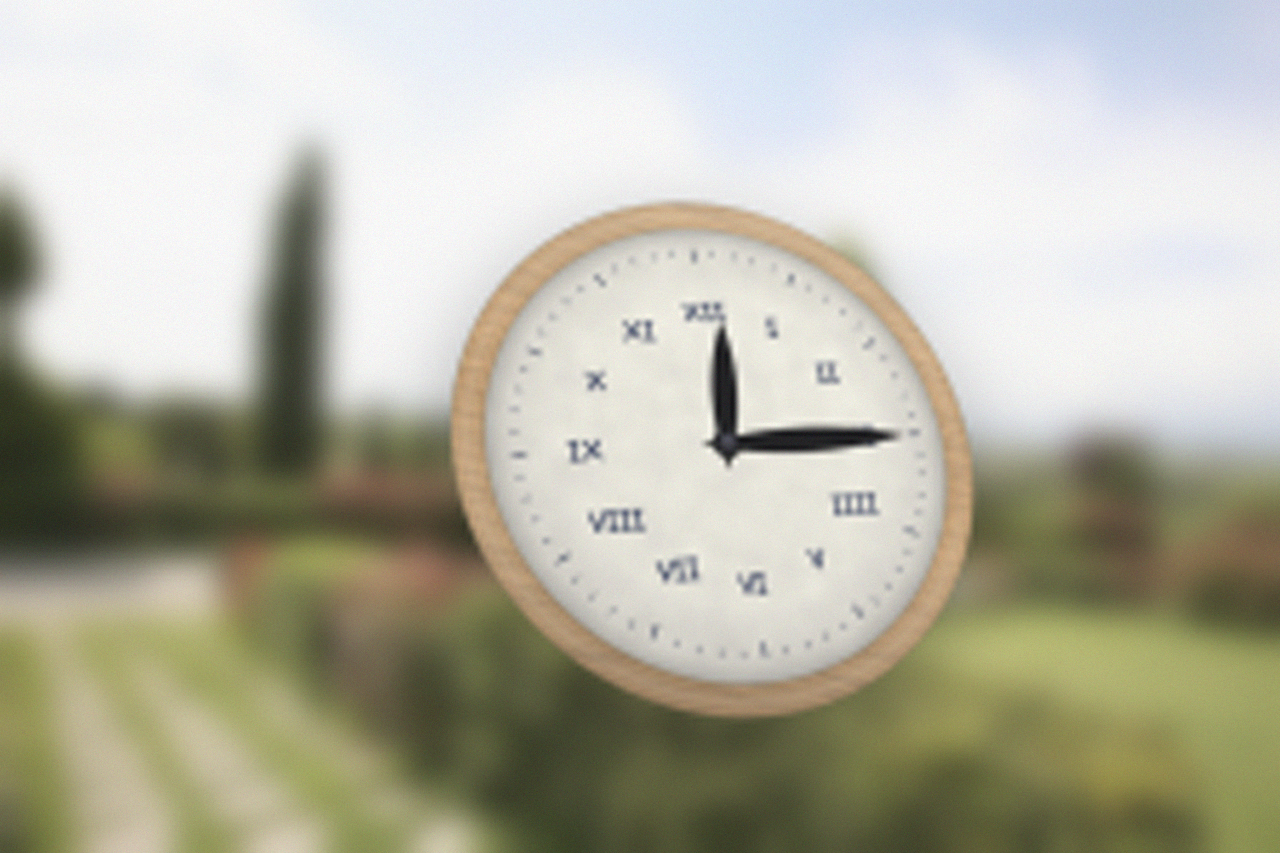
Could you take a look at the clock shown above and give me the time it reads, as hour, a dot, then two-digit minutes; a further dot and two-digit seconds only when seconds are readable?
12.15
